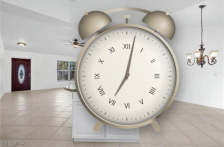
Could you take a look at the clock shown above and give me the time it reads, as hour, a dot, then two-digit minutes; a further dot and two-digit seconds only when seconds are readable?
7.02
